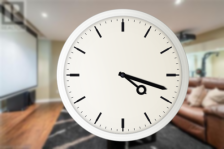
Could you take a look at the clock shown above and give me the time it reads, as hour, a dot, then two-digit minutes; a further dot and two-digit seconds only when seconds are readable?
4.18
